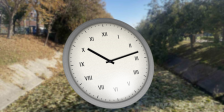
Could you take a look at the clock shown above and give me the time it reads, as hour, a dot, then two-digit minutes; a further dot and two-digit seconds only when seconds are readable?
10.13
